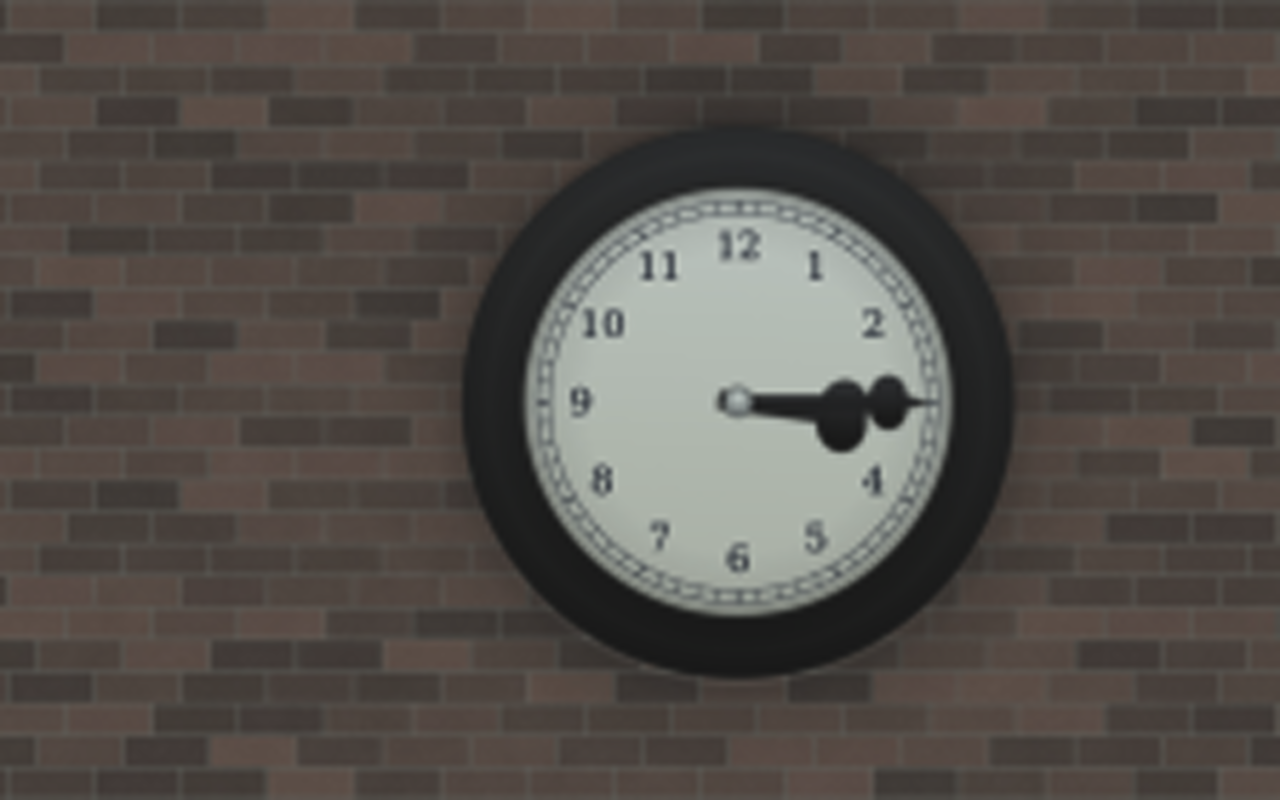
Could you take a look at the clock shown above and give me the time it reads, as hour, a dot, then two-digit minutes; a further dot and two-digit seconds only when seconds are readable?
3.15
